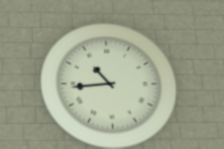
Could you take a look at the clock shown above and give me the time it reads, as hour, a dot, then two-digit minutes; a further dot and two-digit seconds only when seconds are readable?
10.44
